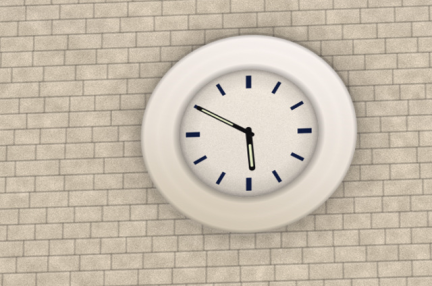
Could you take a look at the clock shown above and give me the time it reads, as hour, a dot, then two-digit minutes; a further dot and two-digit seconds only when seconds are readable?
5.50
